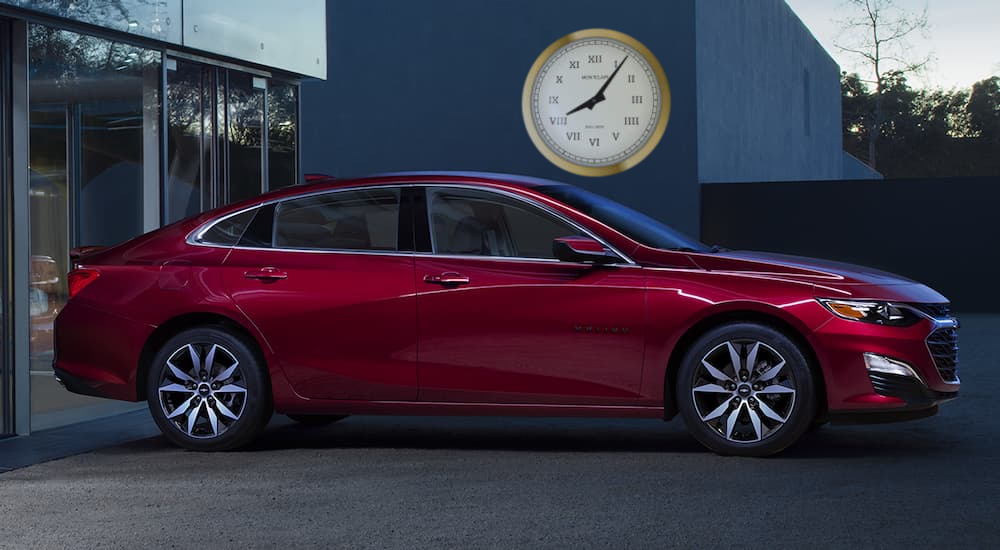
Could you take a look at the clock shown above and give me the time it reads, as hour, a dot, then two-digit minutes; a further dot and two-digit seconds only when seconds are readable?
8.06
